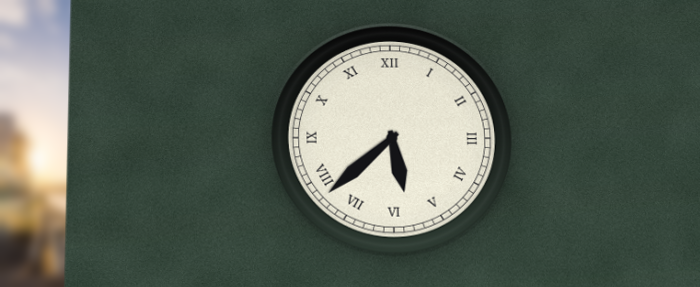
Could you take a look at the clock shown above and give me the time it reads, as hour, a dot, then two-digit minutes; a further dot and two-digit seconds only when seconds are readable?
5.38
